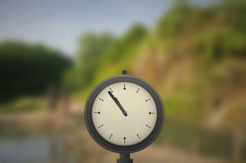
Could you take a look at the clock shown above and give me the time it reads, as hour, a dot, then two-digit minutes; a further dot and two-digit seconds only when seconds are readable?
10.54
